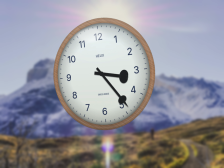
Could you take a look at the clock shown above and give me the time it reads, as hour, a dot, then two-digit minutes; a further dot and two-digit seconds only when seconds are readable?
3.24
